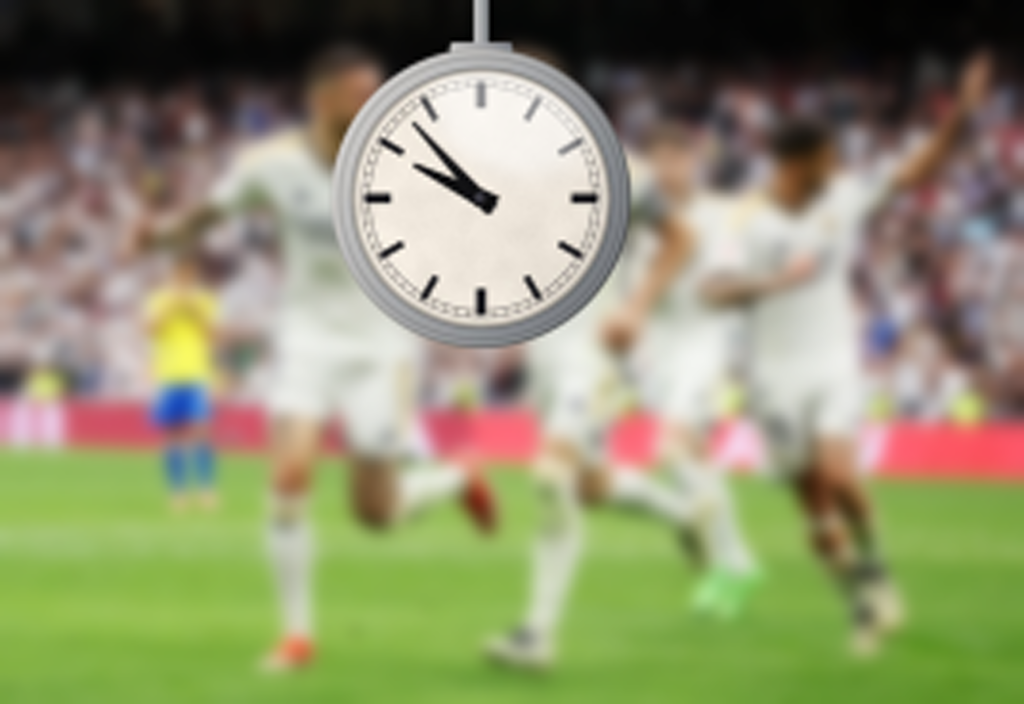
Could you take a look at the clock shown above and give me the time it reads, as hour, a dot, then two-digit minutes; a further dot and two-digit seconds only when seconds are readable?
9.53
